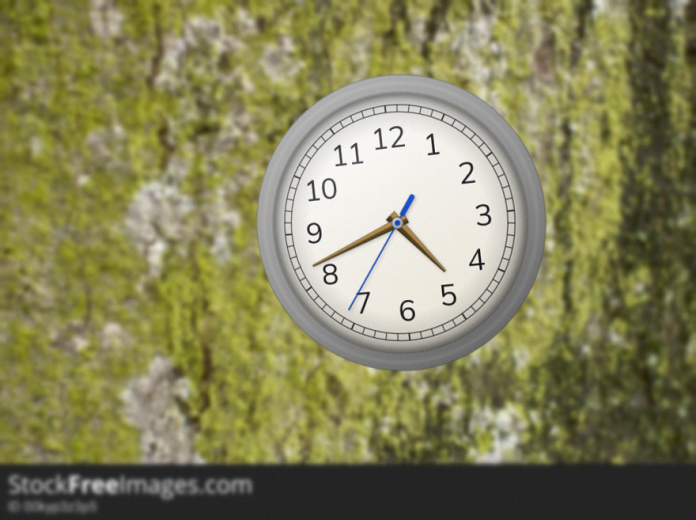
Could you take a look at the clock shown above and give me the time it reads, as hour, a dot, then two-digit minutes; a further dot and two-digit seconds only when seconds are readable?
4.41.36
